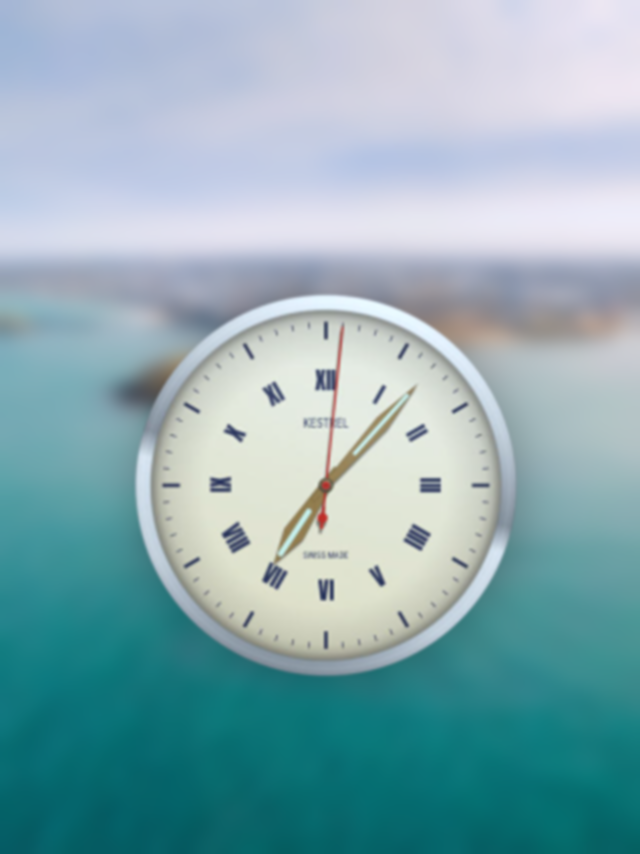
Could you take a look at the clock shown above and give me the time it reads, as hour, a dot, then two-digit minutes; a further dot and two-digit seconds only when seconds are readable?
7.07.01
